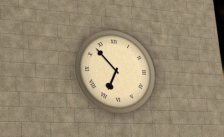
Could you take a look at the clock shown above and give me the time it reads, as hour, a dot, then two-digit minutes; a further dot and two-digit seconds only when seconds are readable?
6.53
